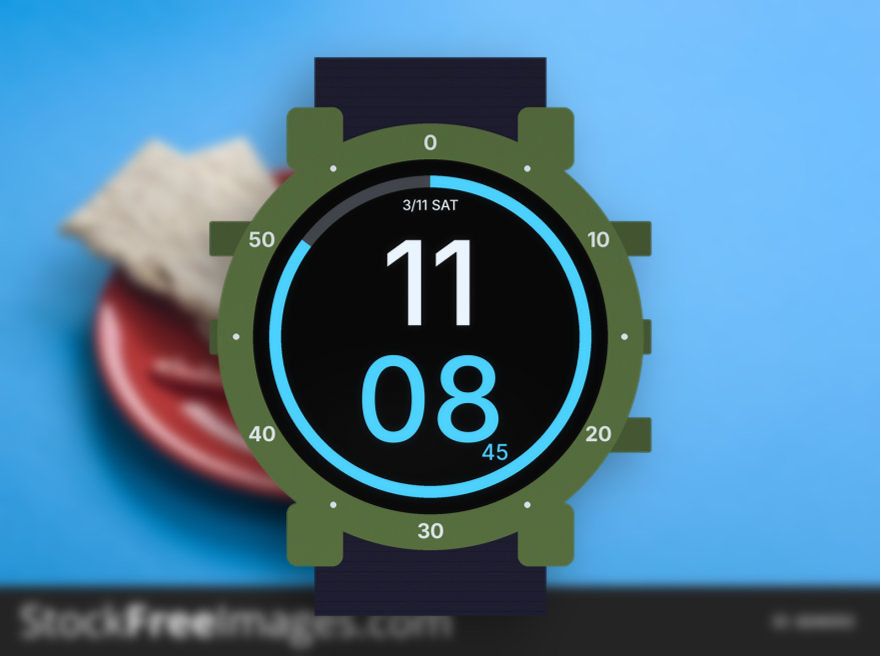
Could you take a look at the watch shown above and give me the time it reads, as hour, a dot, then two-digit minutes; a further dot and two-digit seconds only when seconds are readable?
11.08.45
